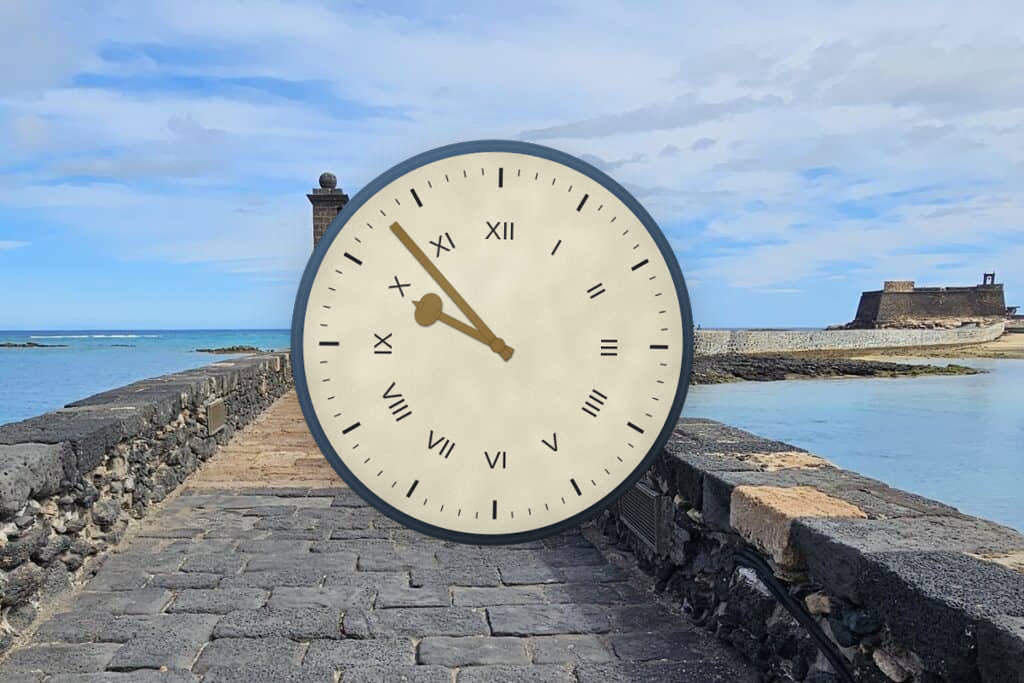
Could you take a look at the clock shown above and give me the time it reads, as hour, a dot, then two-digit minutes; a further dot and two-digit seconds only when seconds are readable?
9.53
